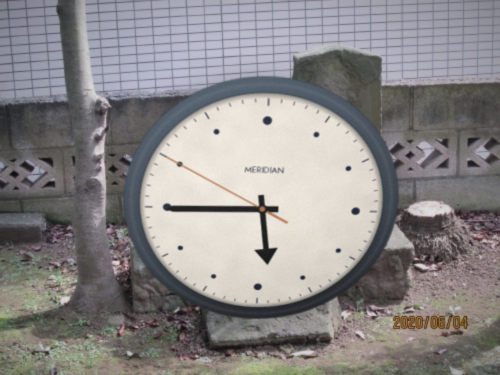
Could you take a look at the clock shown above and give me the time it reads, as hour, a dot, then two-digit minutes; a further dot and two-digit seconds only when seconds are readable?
5.44.50
